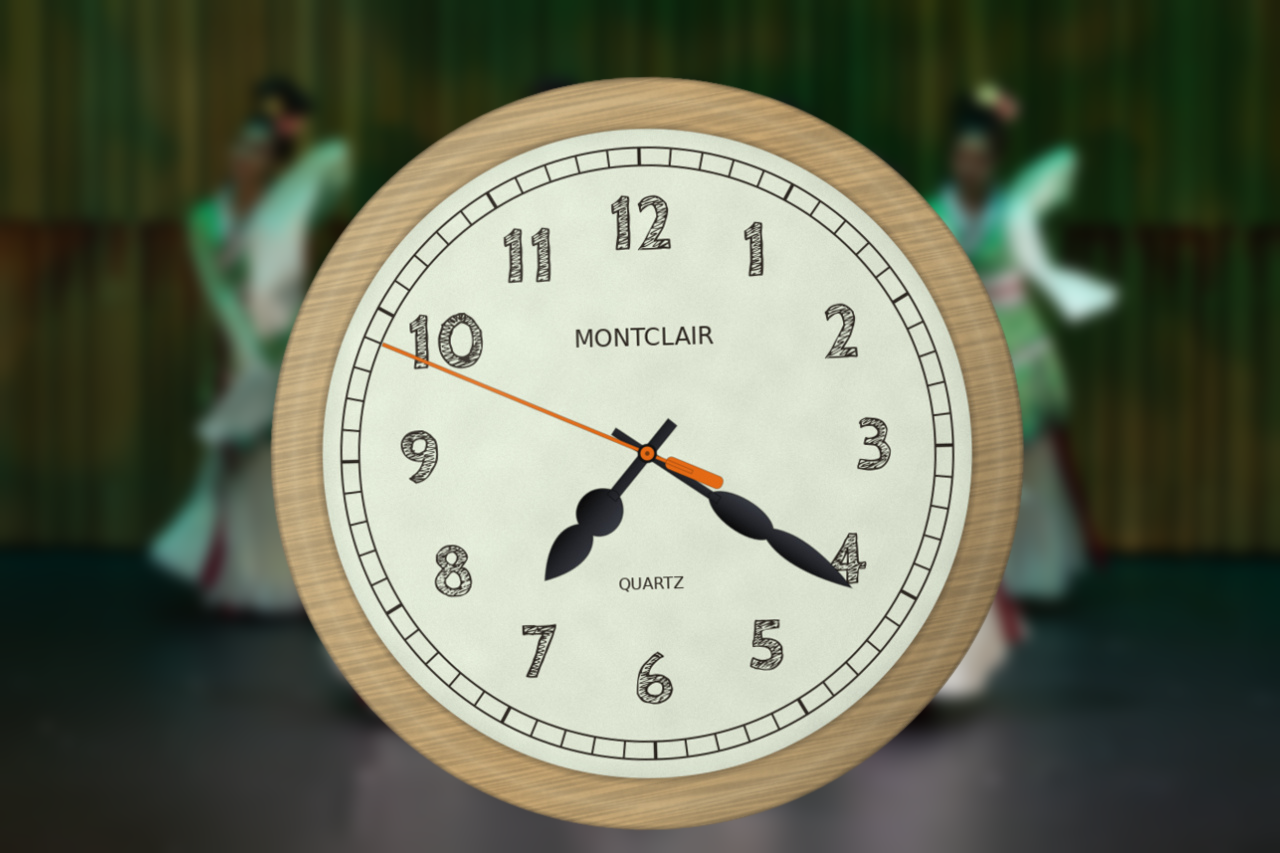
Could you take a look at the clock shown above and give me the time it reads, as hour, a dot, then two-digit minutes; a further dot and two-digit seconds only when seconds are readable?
7.20.49
